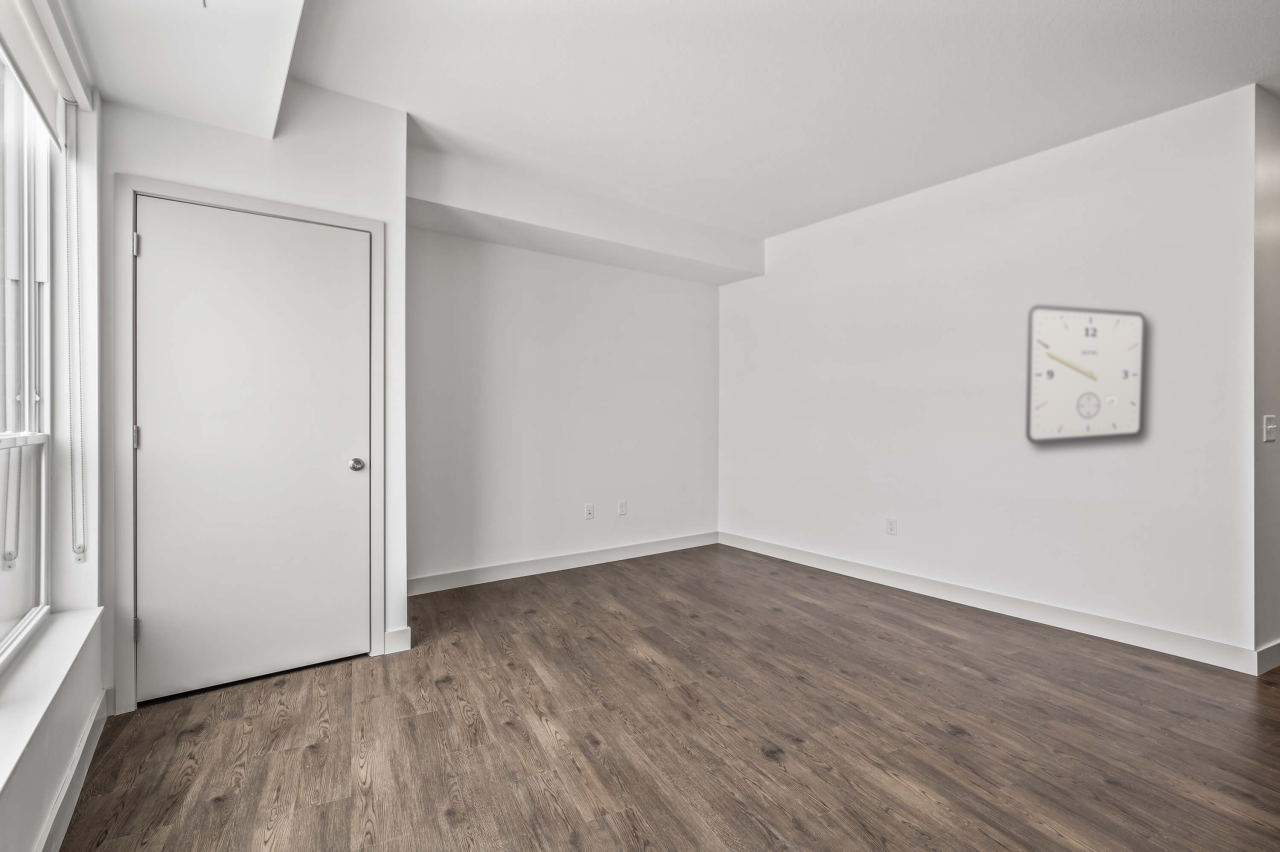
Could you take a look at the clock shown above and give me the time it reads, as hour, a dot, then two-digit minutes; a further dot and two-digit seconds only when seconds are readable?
9.49
